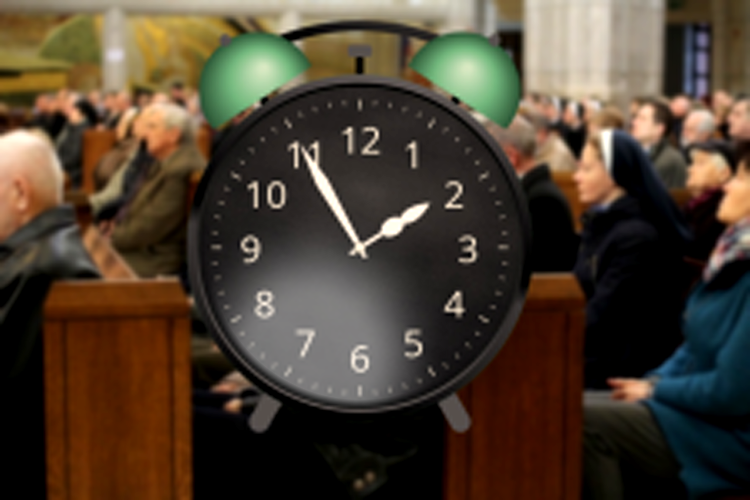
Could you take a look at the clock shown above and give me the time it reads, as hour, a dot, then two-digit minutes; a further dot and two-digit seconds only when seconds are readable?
1.55
